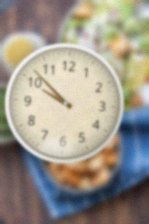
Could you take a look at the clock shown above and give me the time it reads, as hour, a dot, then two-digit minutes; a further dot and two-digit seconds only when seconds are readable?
9.52
